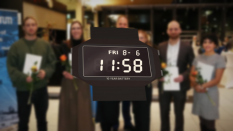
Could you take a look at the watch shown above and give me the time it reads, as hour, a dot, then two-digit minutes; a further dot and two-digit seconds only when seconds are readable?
11.58
